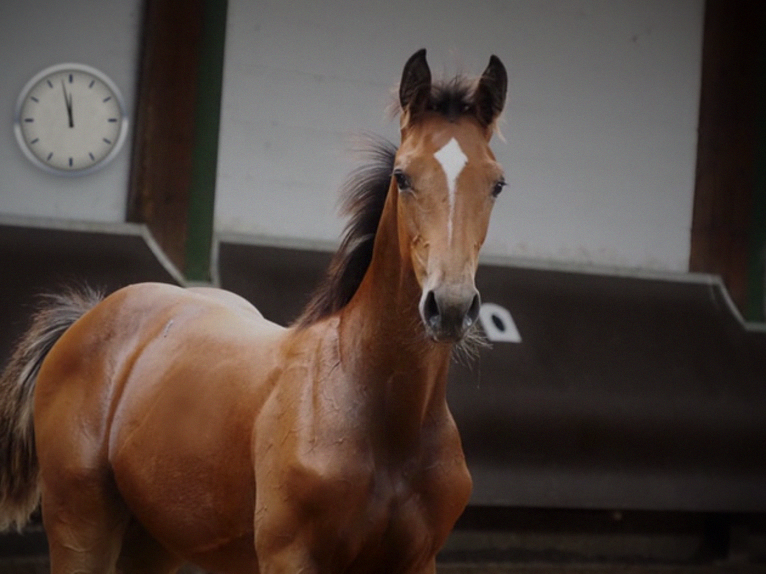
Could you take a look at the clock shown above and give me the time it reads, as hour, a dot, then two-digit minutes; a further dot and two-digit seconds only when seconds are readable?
11.58
